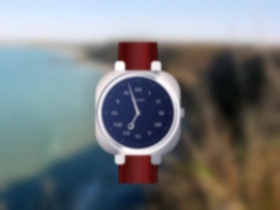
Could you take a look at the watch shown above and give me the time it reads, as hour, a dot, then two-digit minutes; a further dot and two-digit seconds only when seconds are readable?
6.57
